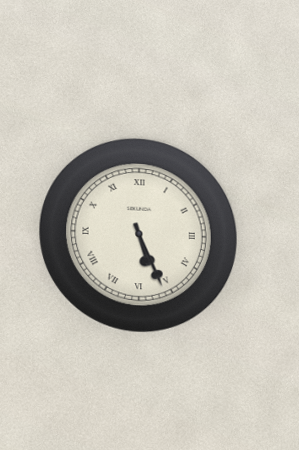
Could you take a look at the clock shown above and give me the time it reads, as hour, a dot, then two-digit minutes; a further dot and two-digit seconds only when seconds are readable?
5.26
